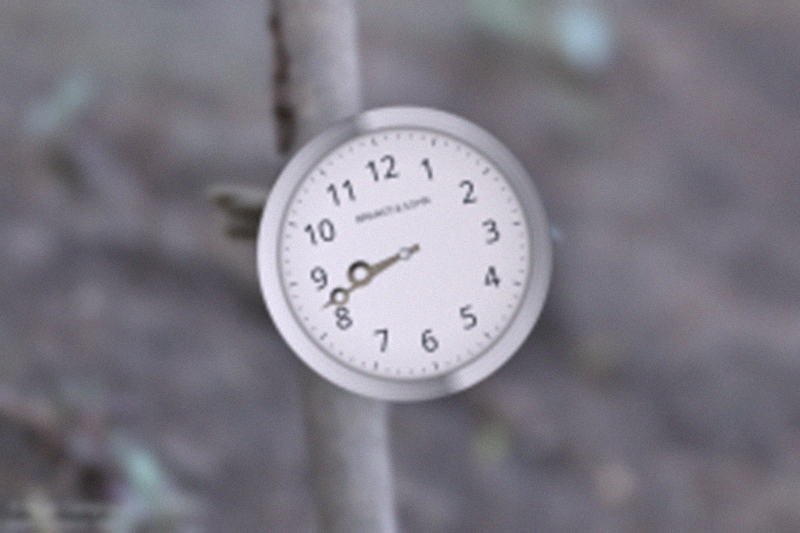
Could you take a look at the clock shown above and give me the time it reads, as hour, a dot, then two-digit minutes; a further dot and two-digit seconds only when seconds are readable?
8.42
